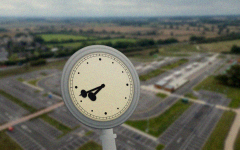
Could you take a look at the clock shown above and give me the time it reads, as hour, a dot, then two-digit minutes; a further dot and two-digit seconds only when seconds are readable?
7.42
